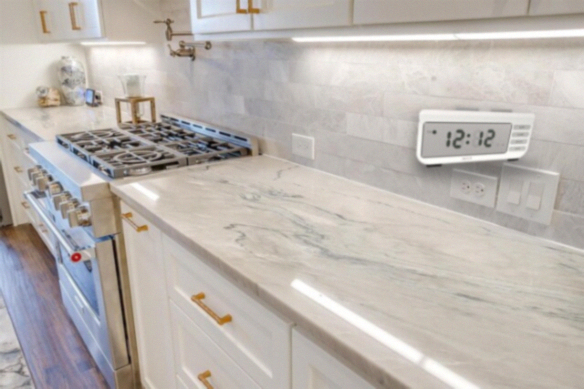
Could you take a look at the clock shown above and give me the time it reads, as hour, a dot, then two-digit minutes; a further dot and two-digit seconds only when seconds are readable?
12.12
